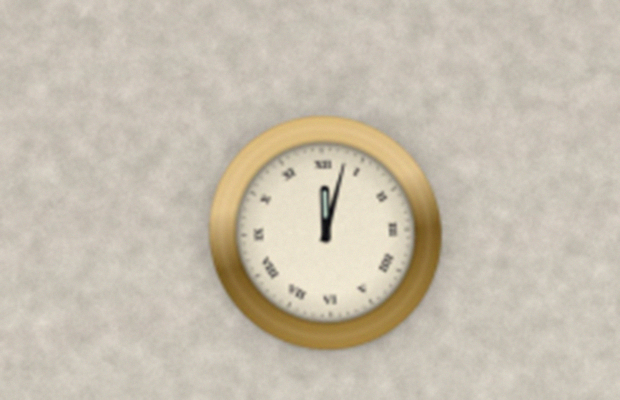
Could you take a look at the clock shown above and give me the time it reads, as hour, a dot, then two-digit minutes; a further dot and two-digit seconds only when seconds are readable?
12.03
